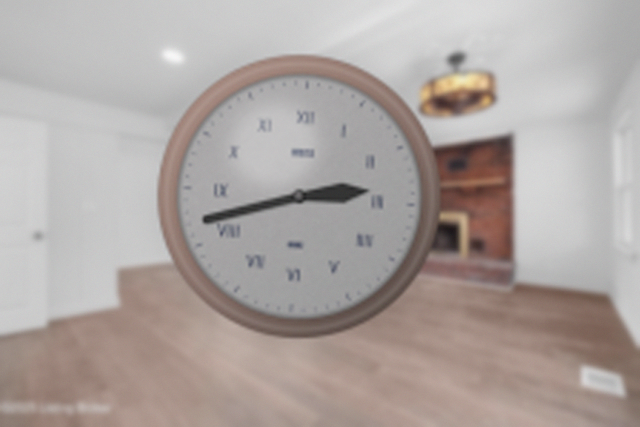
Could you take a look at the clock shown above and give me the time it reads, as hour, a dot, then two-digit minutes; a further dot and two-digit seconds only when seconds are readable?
2.42
